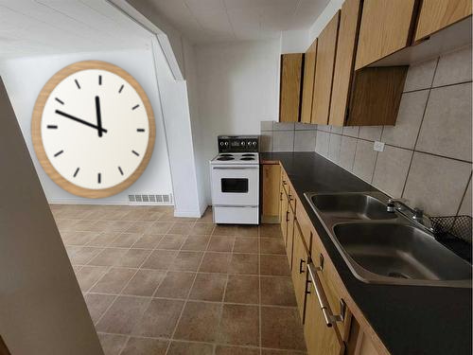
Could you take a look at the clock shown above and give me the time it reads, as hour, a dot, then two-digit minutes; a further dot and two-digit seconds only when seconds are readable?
11.48
